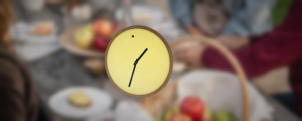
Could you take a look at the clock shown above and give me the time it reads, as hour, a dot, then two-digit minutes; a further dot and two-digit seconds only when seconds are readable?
1.34
